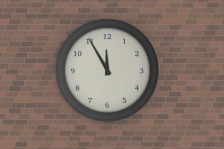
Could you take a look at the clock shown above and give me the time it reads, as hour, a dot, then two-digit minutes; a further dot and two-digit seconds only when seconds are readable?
11.55
